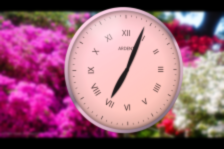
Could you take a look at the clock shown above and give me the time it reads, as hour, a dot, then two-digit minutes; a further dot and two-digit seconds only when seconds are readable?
7.04
